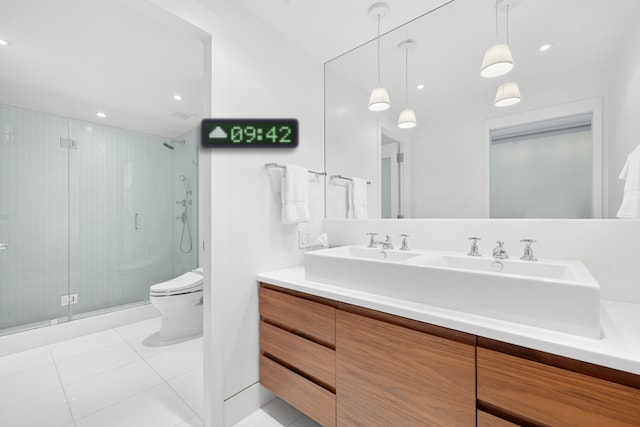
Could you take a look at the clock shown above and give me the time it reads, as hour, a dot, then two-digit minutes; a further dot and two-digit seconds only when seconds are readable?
9.42
